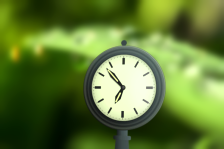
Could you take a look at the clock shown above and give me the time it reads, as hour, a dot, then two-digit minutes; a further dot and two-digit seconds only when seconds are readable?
6.53
